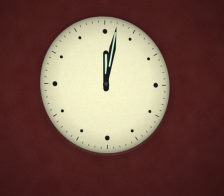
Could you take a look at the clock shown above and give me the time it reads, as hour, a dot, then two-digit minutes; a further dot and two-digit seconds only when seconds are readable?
12.02
